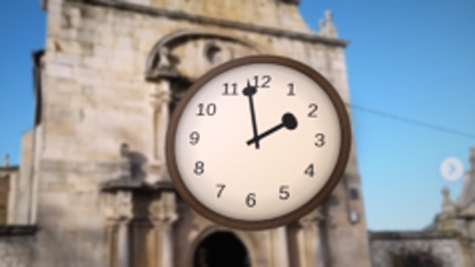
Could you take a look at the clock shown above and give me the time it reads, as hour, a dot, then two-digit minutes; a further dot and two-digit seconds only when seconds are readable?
1.58
